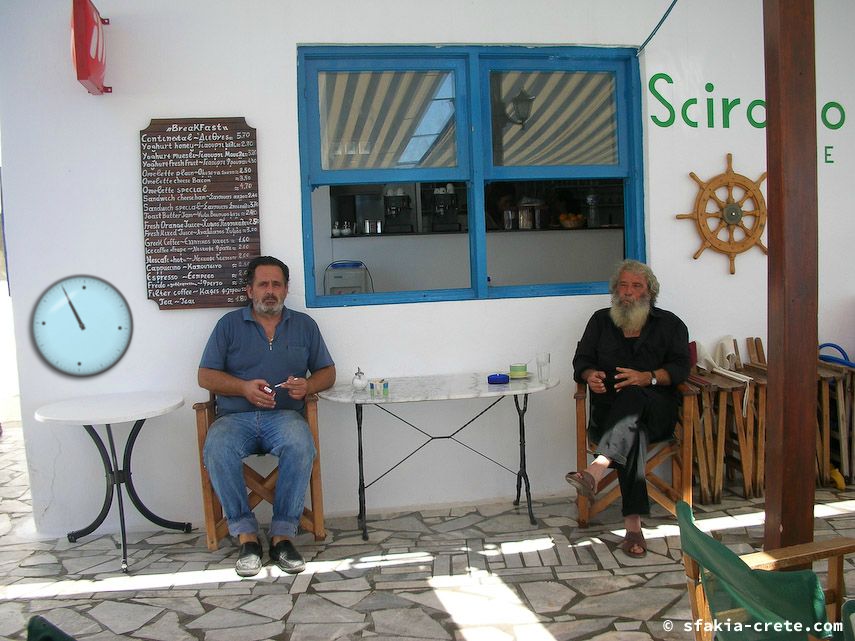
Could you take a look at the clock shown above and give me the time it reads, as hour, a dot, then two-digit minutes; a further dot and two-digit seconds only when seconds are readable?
10.55
